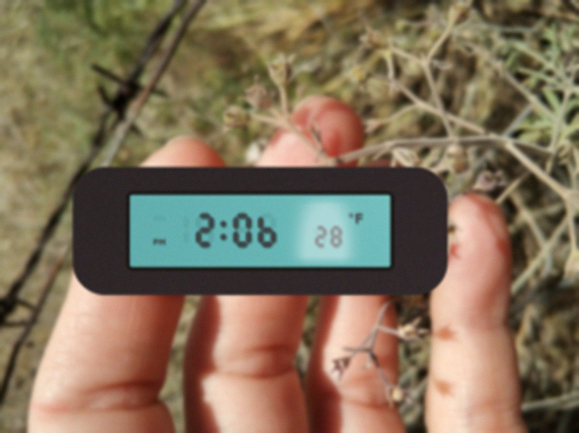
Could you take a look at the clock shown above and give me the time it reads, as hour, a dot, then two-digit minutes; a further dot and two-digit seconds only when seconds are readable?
2.06
